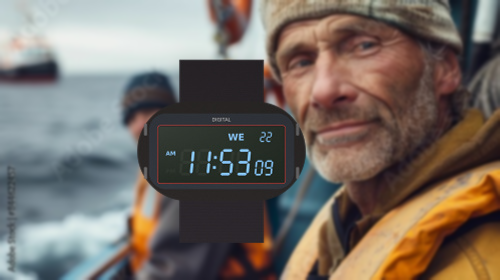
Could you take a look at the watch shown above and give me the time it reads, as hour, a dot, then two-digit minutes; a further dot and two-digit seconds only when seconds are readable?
11.53.09
